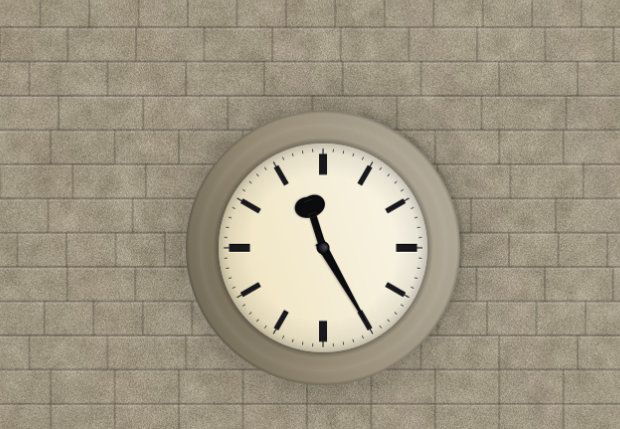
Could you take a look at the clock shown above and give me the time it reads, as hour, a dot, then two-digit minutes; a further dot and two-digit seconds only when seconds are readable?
11.25
